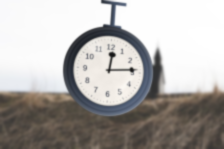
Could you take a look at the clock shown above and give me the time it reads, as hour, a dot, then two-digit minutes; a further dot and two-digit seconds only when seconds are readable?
12.14
